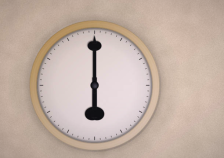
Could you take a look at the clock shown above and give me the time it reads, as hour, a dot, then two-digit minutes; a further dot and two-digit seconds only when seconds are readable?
6.00
